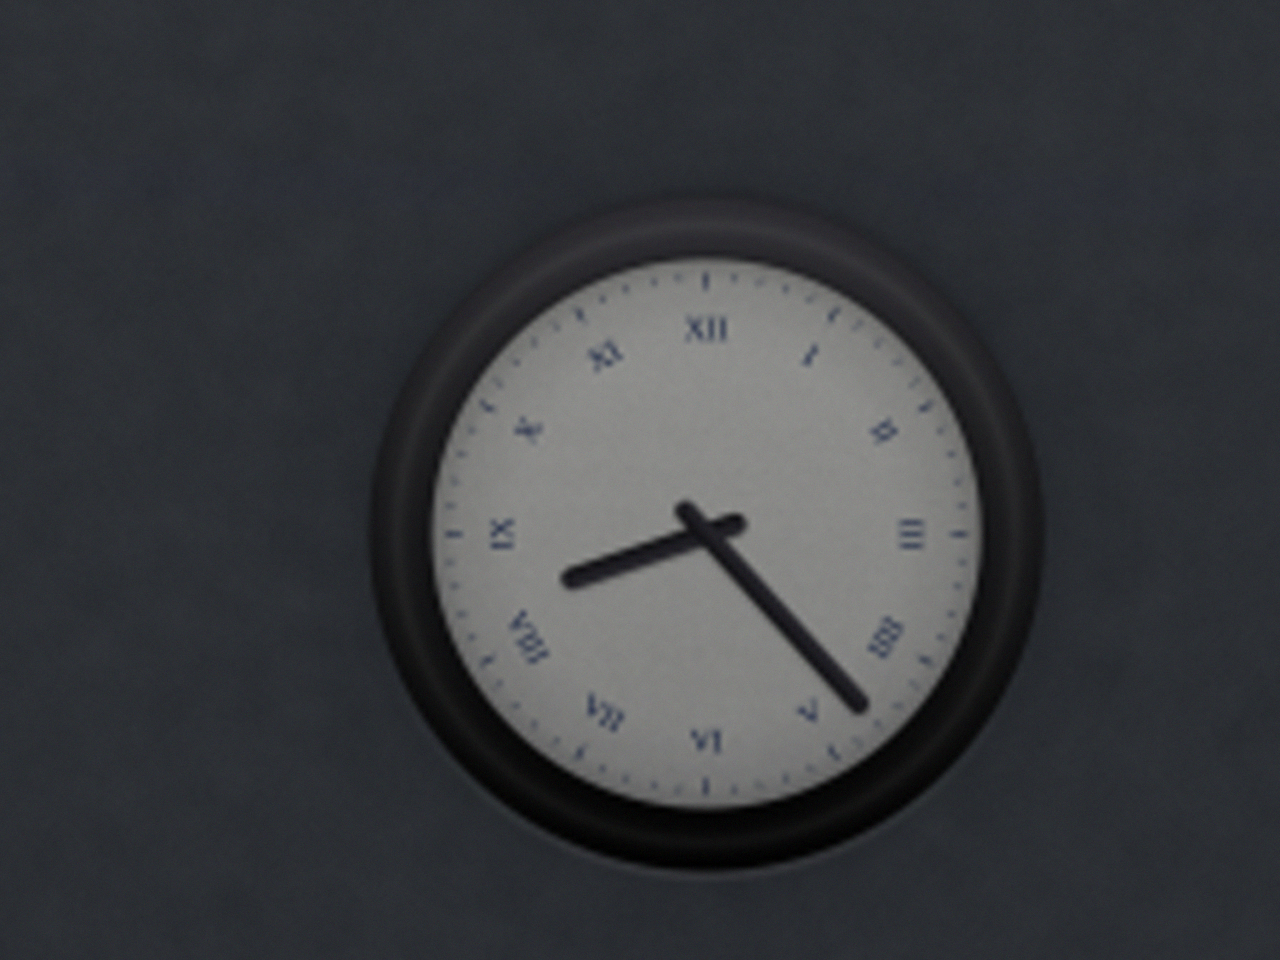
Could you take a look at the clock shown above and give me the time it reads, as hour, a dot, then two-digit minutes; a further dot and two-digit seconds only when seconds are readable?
8.23
